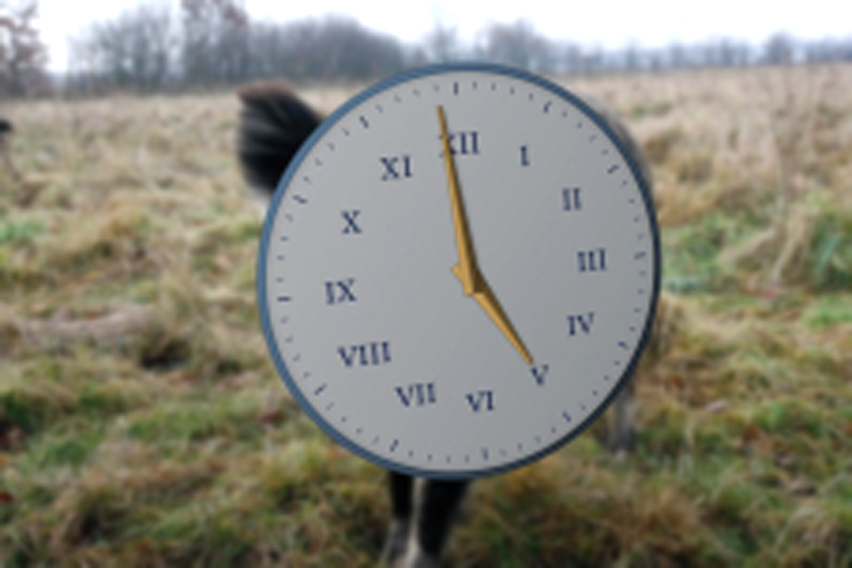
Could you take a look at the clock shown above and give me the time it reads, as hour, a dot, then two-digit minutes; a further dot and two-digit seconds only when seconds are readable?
4.59
